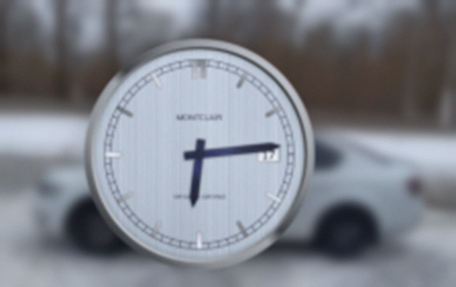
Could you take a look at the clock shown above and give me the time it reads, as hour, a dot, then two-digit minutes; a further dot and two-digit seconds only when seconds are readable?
6.14
